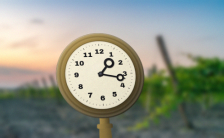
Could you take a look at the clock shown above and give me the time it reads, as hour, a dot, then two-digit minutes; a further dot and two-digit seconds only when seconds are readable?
1.17
